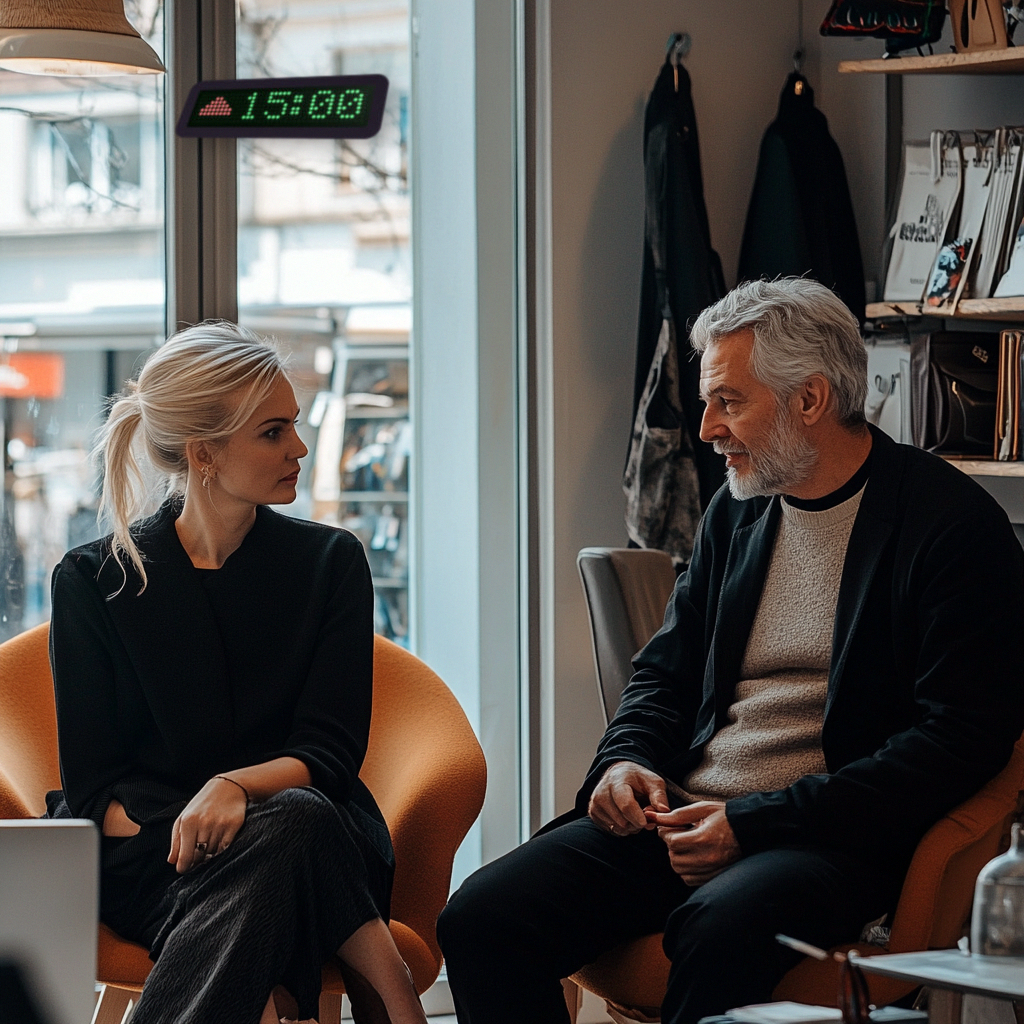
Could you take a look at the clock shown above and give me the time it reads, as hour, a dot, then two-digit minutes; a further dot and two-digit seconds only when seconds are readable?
15.00
